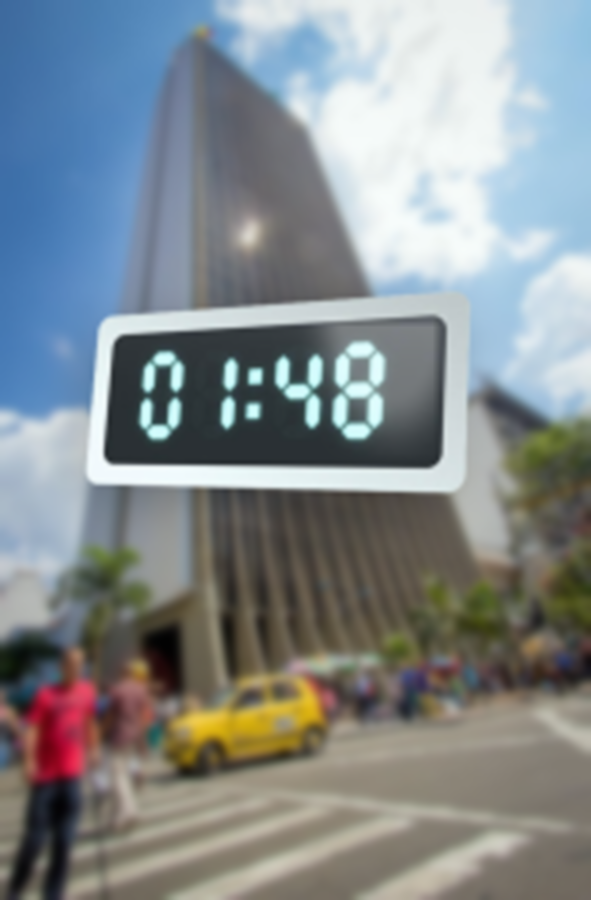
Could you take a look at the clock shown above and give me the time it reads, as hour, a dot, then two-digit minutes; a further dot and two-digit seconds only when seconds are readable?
1.48
